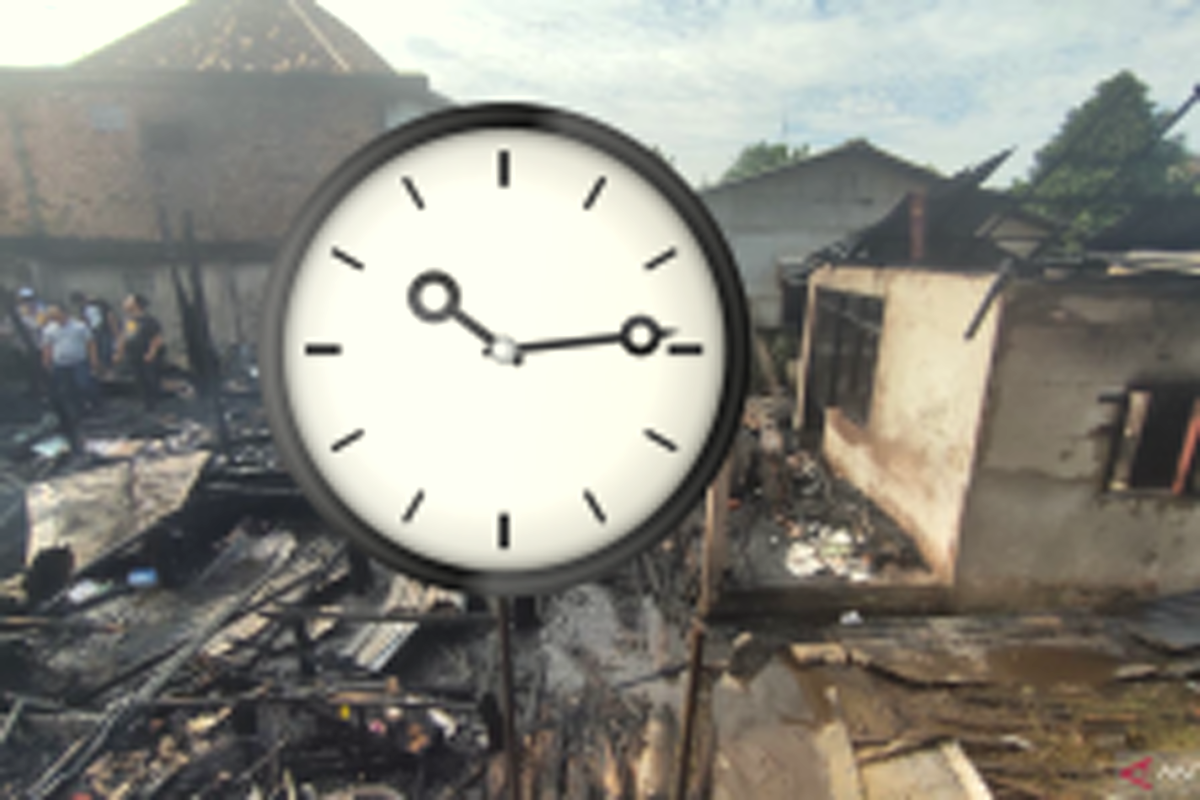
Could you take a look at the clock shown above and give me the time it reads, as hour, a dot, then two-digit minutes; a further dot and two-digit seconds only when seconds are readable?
10.14
